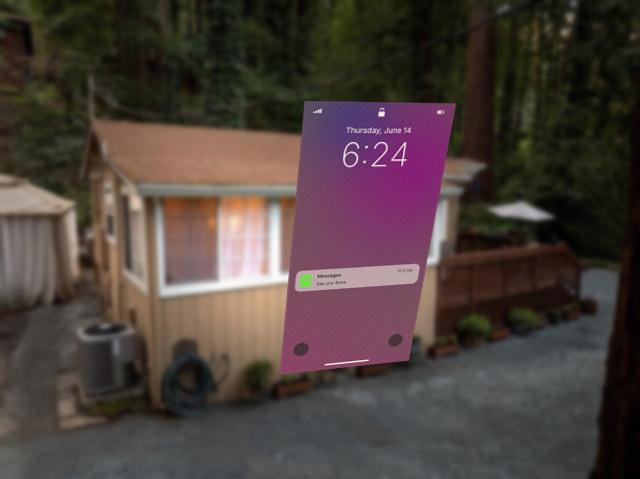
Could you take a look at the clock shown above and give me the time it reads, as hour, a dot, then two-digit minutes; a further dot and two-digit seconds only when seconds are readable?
6.24
